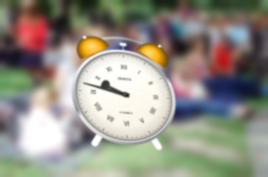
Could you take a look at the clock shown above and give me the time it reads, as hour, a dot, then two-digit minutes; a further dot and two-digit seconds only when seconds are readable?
9.47
